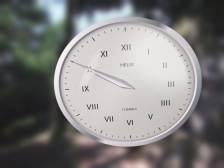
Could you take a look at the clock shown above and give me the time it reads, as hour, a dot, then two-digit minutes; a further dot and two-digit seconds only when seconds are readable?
9.50
